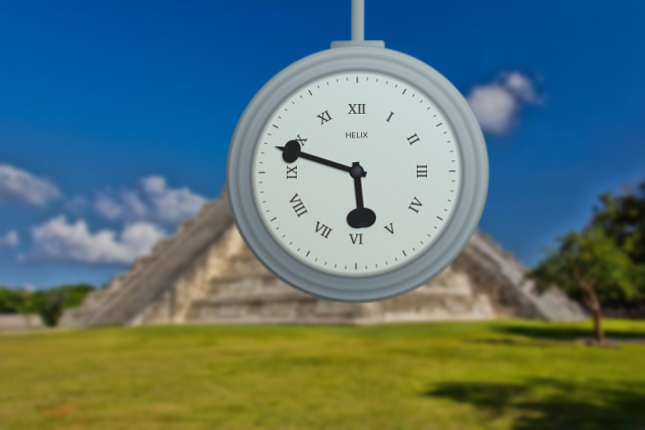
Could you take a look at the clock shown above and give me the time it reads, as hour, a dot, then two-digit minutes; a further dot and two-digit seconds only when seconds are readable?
5.48
